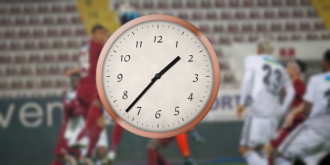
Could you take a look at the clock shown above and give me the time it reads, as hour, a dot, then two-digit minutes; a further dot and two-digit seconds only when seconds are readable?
1.37
